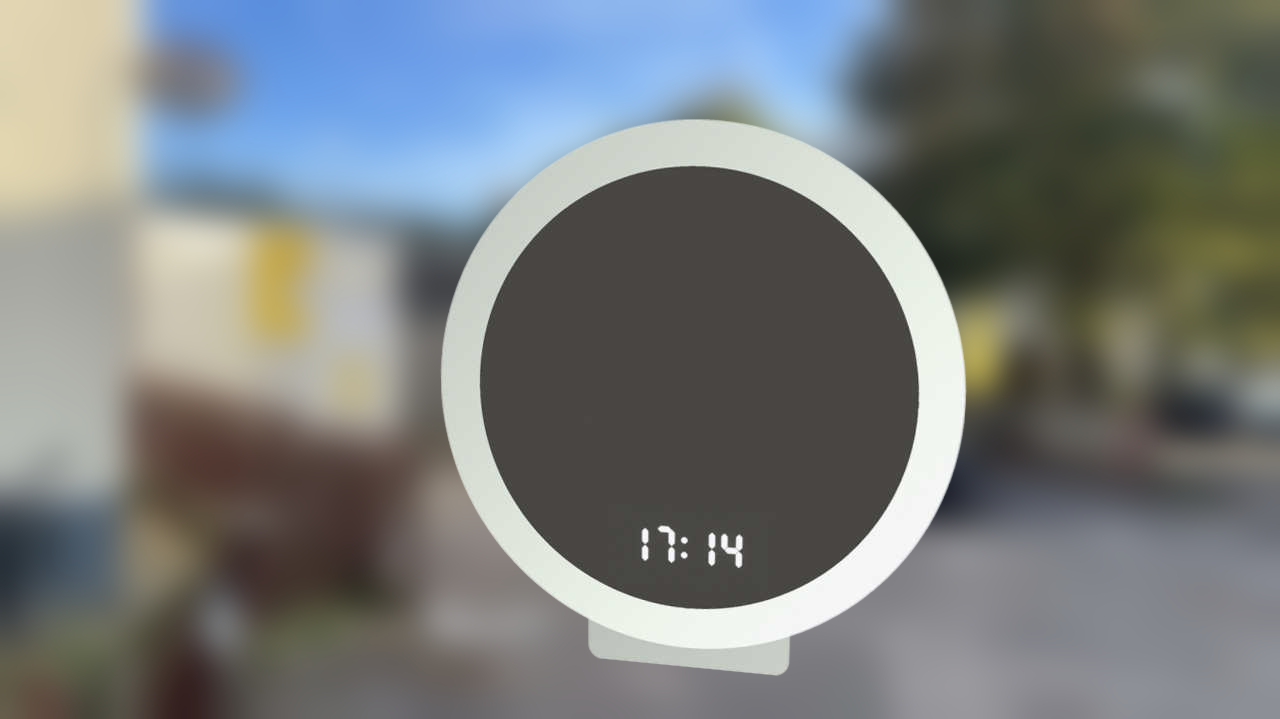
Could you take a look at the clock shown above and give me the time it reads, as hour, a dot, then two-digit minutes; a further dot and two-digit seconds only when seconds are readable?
17.14
